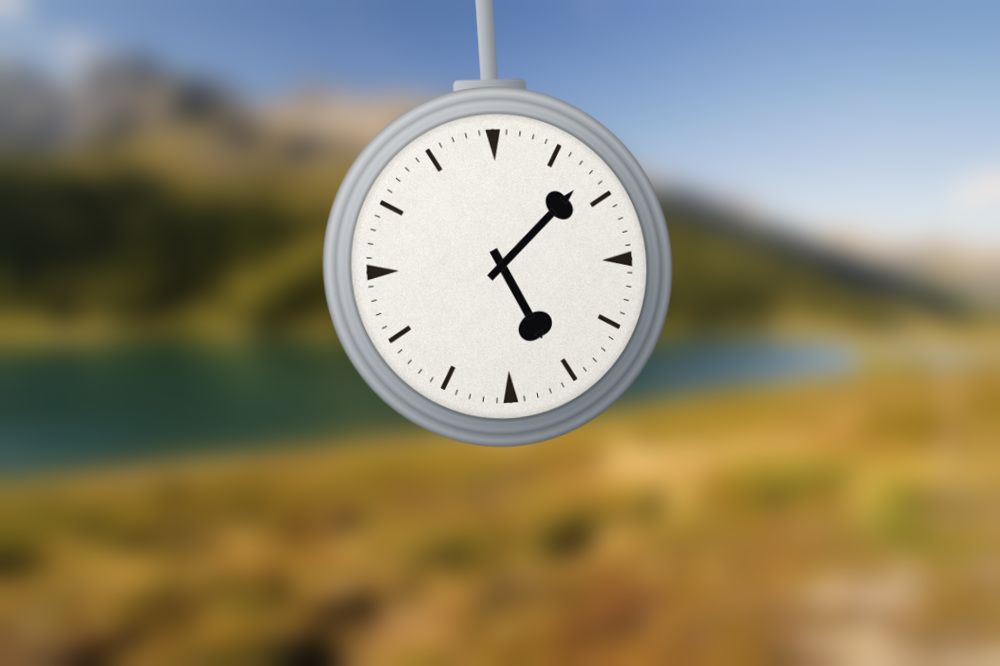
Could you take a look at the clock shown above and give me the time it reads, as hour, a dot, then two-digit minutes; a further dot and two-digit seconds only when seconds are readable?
5.08
